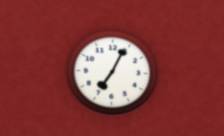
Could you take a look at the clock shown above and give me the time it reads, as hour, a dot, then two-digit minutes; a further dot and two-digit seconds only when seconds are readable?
7.04
